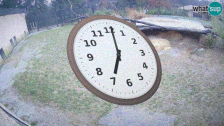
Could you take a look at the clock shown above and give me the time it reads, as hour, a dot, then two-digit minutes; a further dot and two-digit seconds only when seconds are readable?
7.01
